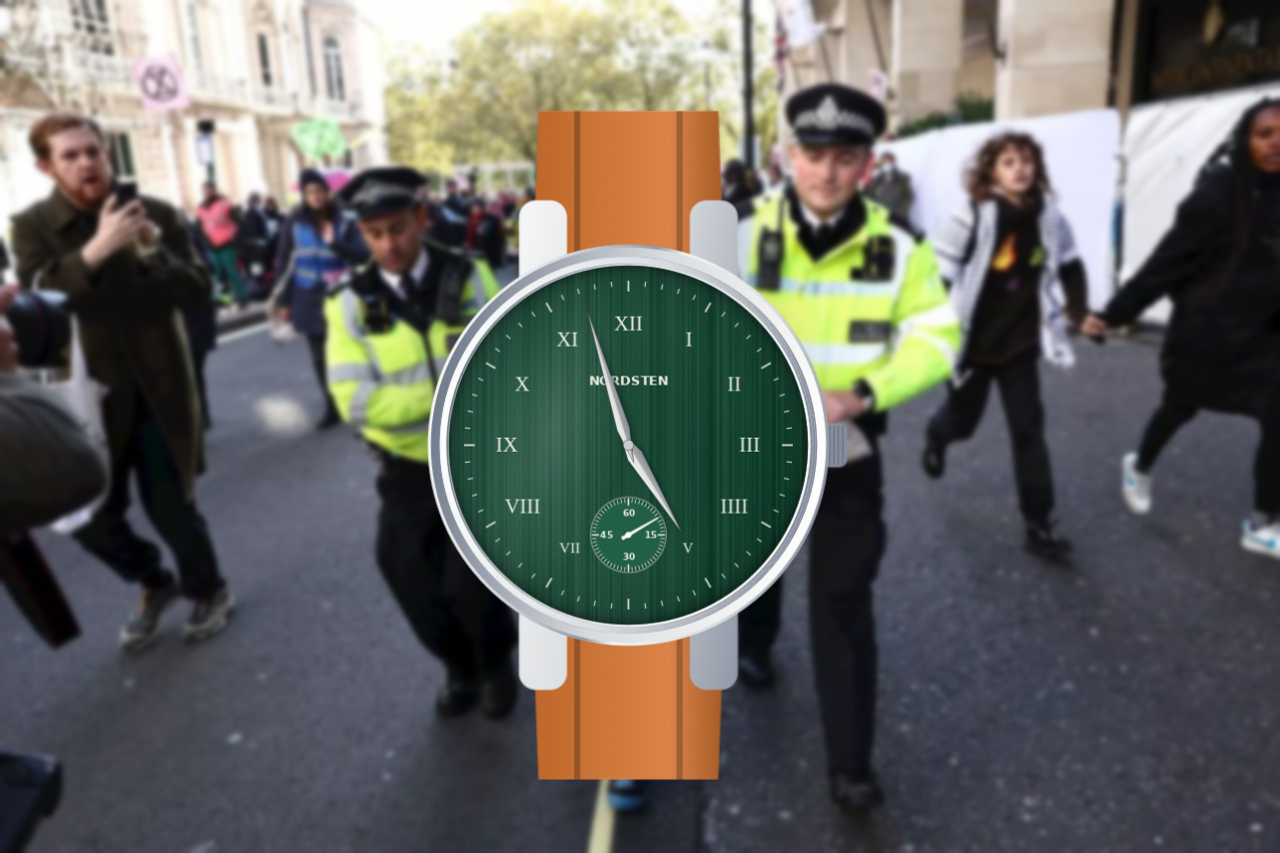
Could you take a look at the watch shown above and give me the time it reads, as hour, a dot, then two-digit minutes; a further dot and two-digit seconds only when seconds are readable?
4.57.10
